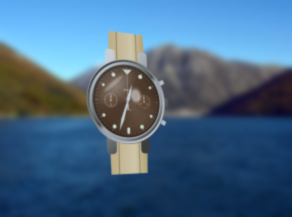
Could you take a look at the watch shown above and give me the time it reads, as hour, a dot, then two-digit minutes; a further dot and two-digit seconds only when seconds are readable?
12.33
